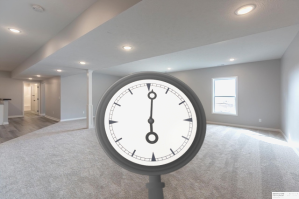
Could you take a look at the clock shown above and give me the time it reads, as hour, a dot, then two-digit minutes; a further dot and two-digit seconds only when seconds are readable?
6.01
